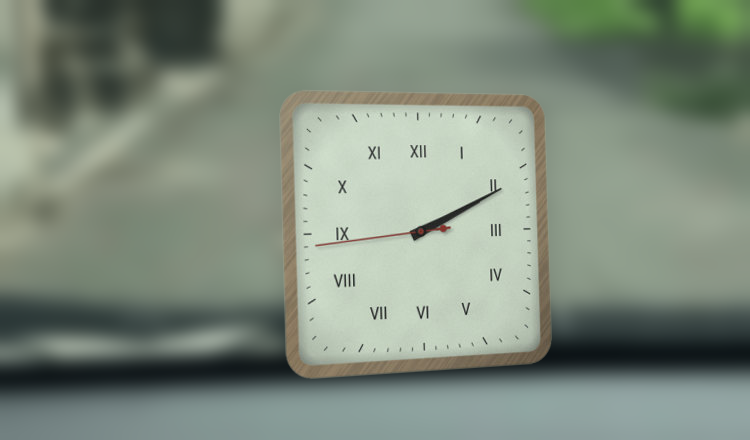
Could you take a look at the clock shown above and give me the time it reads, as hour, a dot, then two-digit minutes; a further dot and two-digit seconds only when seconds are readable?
2.10.44
